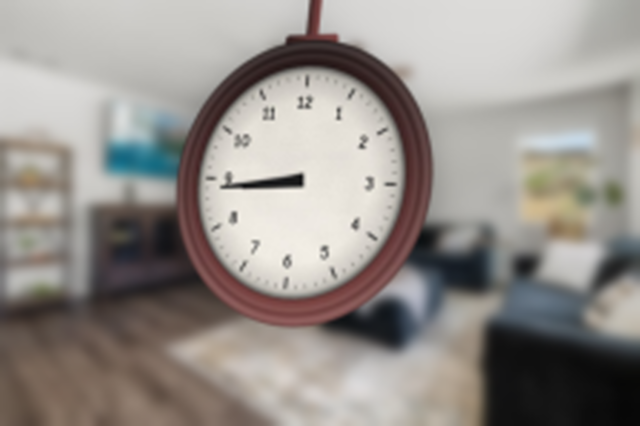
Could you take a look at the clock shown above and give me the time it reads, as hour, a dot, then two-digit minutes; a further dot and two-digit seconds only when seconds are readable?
8.44
